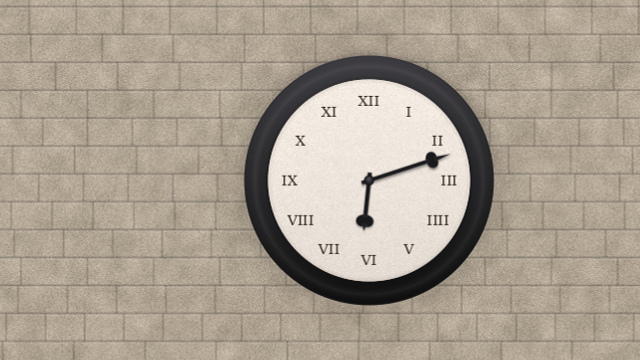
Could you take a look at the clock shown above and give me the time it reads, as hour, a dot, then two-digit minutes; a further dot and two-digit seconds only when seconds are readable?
6.12
